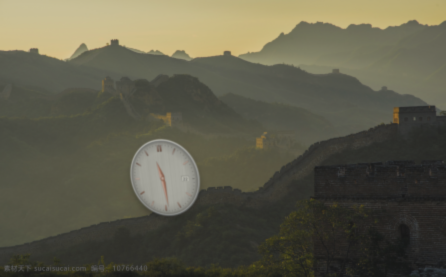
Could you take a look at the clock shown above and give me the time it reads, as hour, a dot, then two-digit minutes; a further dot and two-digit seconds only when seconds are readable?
11.29
